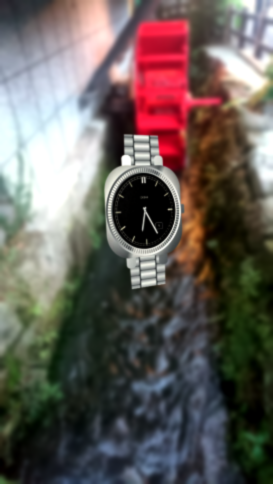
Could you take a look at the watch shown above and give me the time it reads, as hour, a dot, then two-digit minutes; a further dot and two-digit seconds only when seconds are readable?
6.25
